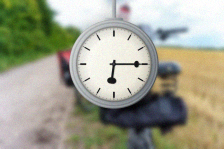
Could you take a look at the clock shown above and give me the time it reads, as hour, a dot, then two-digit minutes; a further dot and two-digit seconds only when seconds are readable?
6.15
